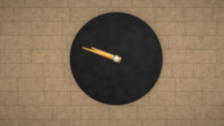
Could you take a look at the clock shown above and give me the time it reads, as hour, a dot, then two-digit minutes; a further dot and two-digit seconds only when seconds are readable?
9.48
